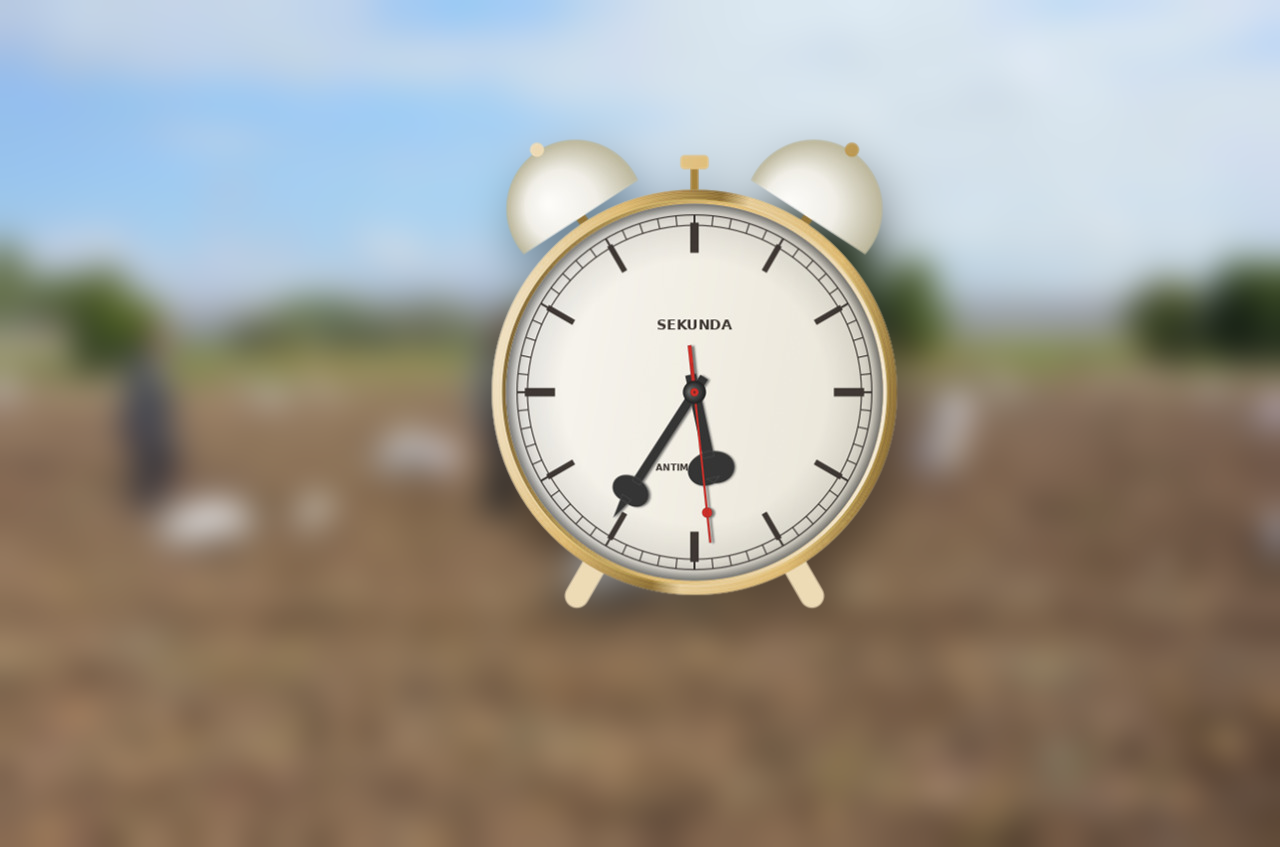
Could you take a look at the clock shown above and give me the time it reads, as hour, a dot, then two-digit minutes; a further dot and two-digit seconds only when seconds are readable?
5.35.29
